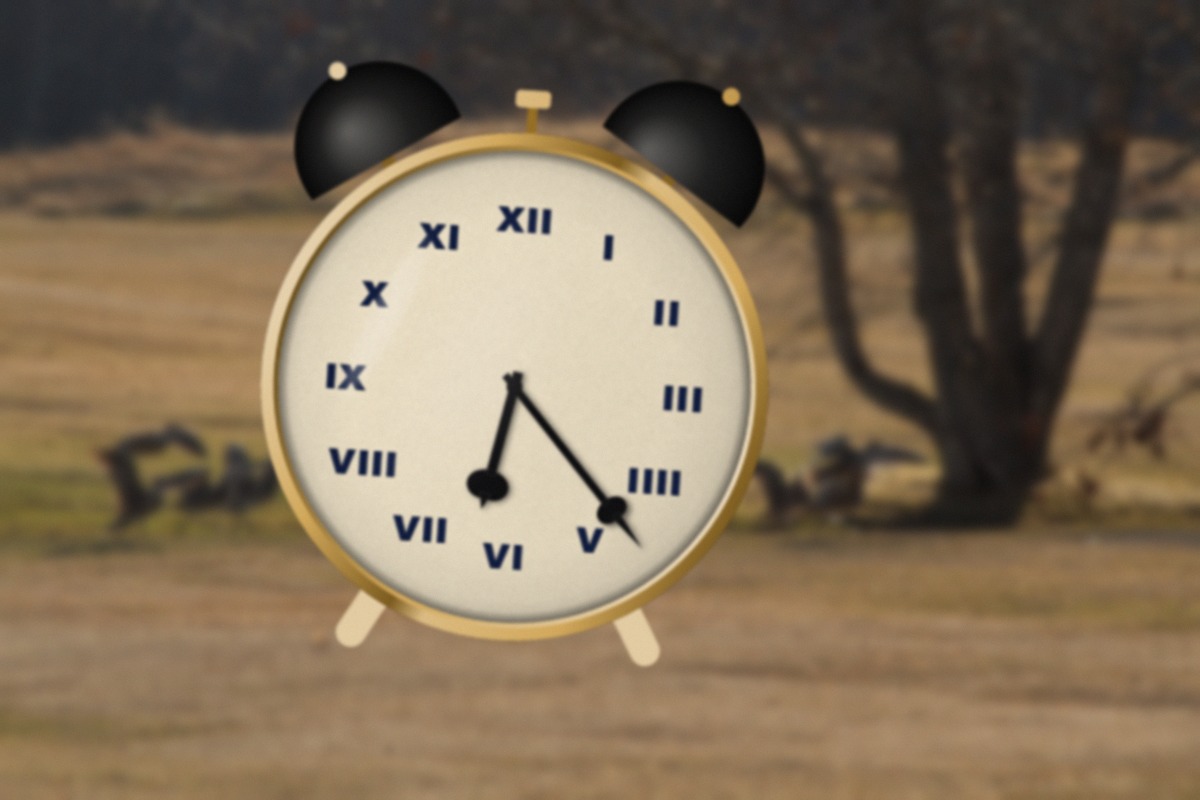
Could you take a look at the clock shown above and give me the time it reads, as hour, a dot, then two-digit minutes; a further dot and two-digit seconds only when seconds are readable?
6.23
